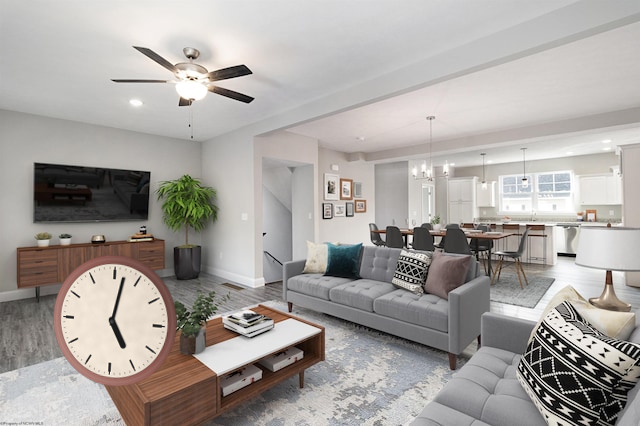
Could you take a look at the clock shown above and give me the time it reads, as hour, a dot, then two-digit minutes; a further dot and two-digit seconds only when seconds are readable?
5.02
